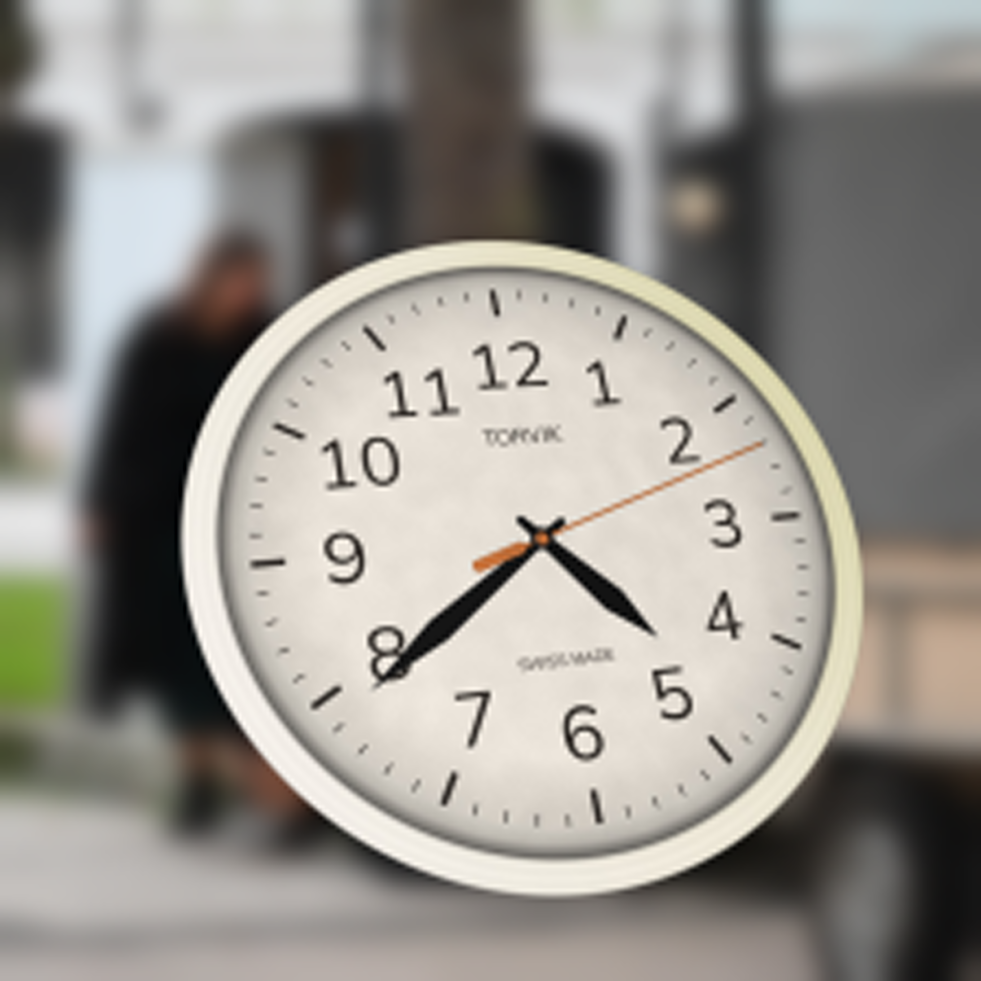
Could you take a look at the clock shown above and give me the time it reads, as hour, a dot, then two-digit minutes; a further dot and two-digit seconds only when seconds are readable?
4.39.12
